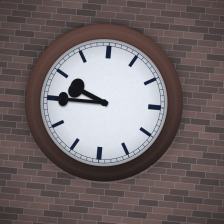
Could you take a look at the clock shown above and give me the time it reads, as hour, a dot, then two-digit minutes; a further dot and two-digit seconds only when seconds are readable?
9.45
